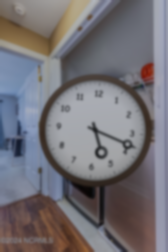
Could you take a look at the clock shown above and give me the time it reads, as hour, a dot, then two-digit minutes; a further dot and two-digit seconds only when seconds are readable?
5.18
